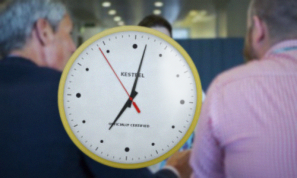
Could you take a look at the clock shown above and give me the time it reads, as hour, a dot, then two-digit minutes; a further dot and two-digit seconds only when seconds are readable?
7.01.54
